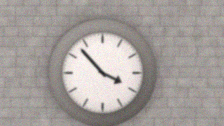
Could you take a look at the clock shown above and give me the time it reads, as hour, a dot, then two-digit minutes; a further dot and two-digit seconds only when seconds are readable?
3.53
